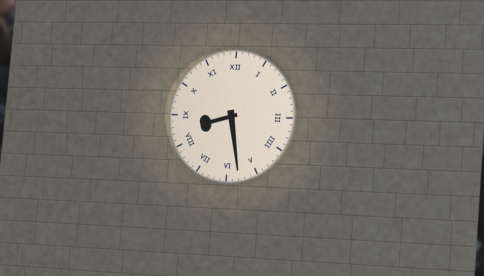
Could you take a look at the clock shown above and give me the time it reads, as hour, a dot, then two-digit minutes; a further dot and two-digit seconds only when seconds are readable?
8.28
